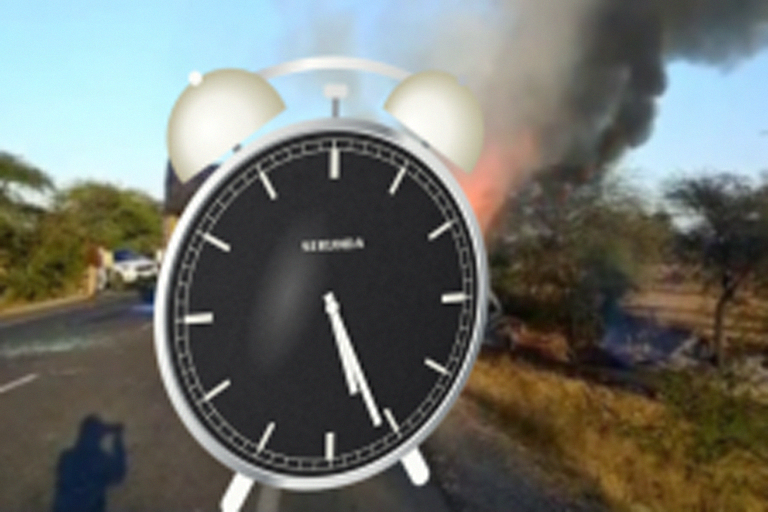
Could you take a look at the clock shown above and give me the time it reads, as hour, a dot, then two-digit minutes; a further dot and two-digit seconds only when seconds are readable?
5.26
